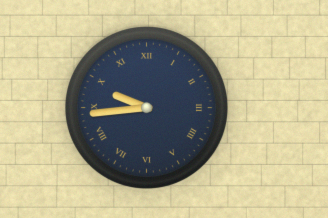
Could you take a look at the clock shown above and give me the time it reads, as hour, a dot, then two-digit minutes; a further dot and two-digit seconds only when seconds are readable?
9.44
